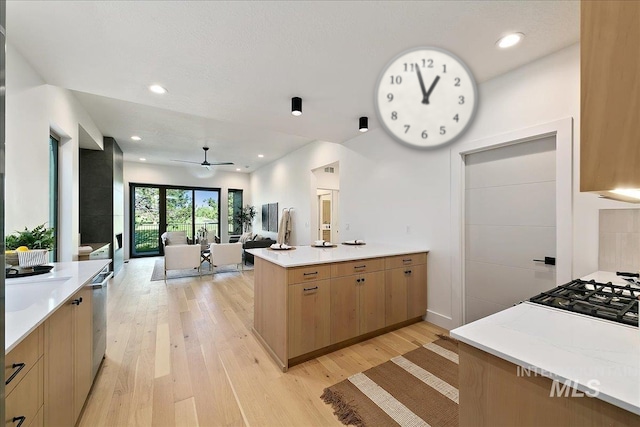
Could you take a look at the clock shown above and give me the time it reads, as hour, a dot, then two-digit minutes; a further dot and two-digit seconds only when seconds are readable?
12.57
